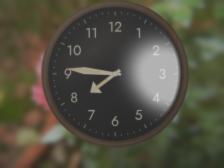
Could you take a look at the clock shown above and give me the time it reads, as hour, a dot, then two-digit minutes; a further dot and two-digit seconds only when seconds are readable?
7.46
